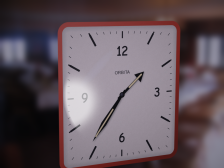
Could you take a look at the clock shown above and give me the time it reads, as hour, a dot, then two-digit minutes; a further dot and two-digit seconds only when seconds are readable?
1.36
